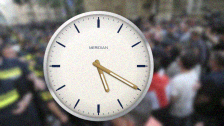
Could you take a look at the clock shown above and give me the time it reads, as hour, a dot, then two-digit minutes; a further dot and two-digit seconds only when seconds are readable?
5.20
